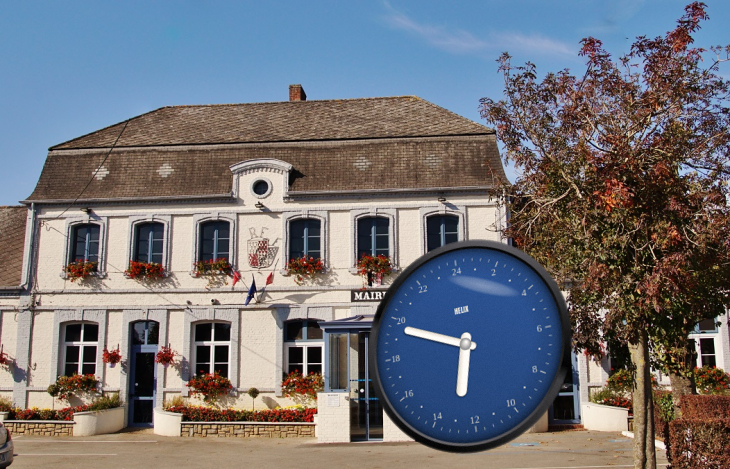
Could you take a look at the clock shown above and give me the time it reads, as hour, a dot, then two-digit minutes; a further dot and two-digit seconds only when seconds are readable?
12.49
